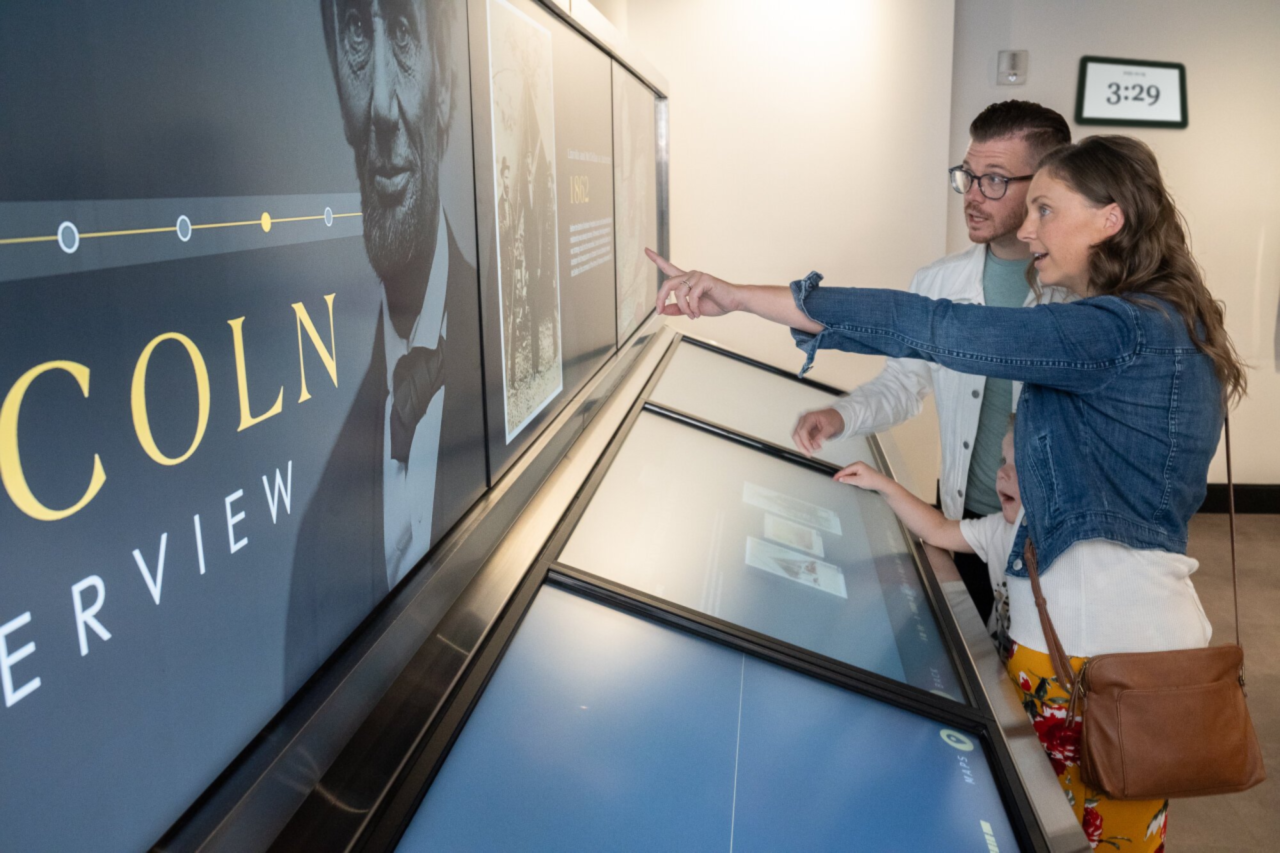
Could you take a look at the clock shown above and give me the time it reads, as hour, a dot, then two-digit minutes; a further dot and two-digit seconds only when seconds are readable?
3.29
